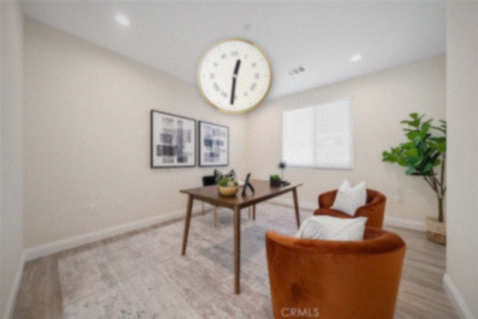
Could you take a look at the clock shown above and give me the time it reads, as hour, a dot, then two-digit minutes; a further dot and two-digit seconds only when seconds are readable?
12.31
